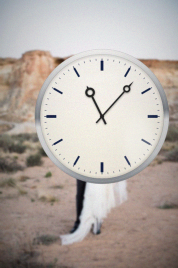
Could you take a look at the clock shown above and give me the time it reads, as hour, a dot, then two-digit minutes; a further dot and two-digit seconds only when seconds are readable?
11.07
